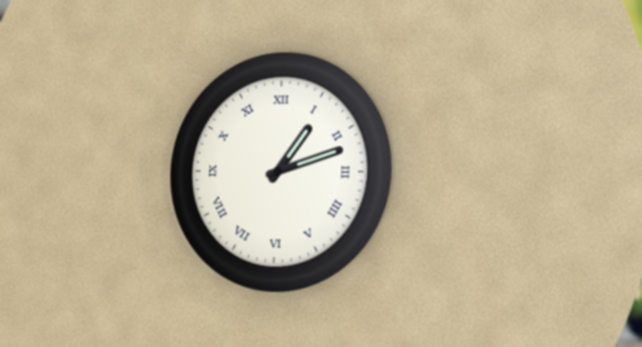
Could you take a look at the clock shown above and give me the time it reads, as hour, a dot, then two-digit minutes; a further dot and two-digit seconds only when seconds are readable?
1.12
